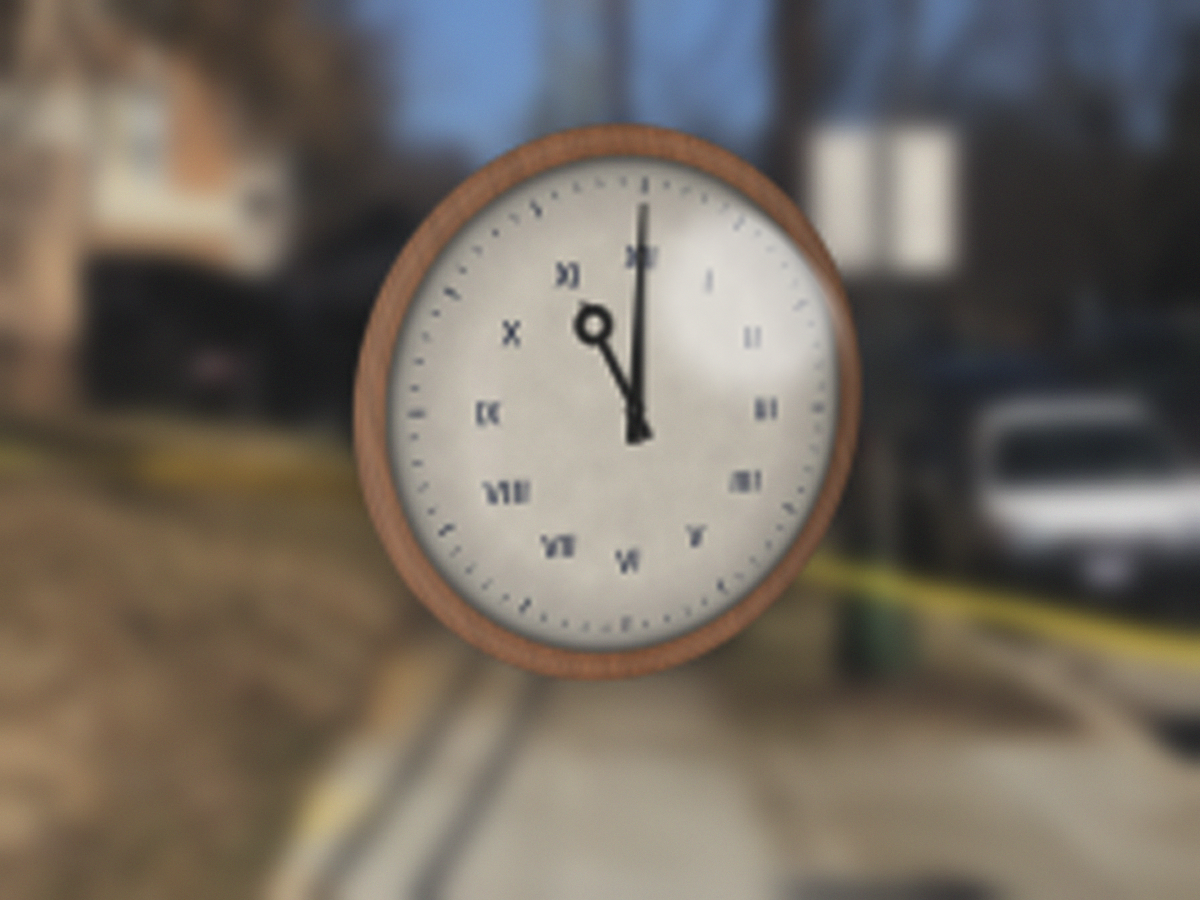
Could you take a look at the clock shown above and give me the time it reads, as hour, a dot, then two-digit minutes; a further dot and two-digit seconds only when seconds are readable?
11.00
